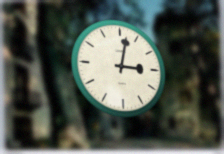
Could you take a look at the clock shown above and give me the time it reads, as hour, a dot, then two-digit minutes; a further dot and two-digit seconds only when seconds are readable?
3.02
